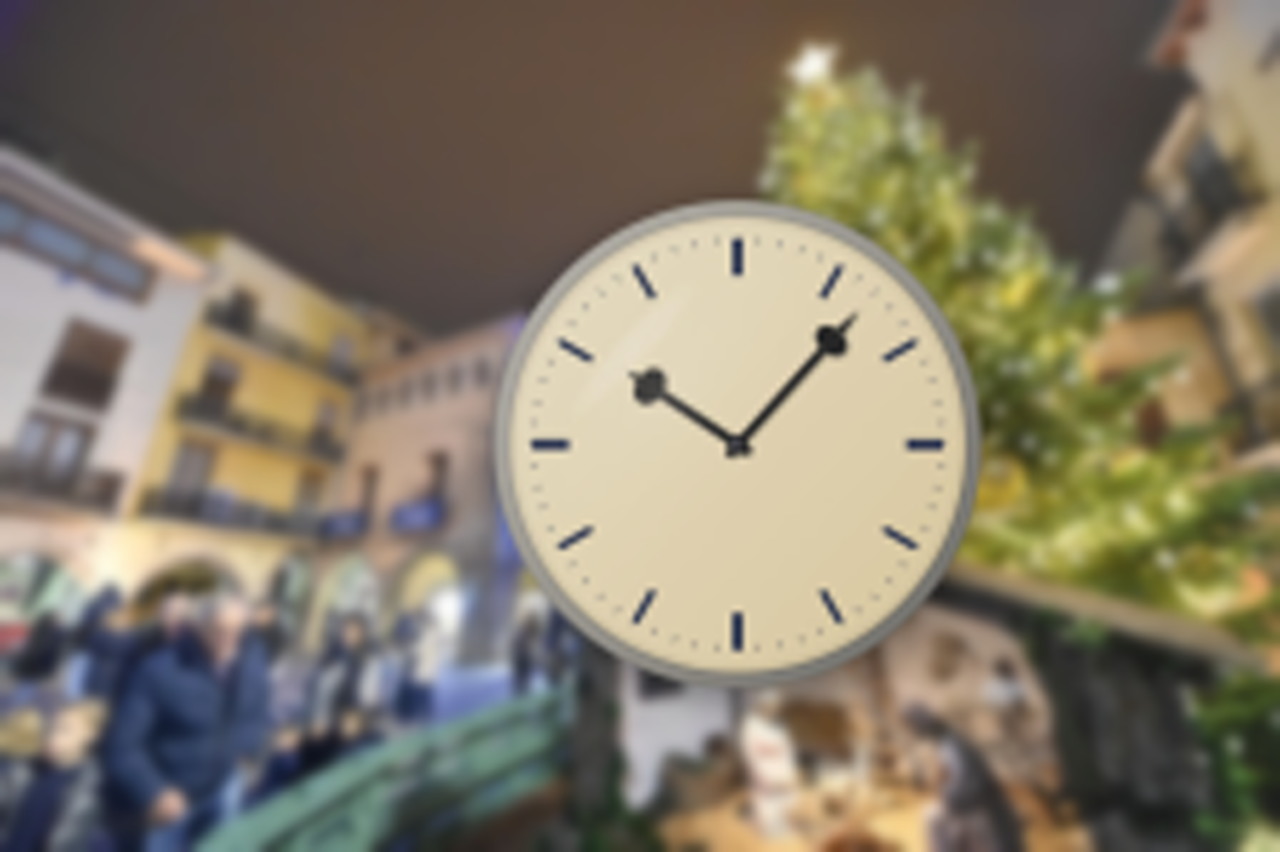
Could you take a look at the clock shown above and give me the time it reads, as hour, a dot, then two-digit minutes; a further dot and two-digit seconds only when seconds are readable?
10.07
